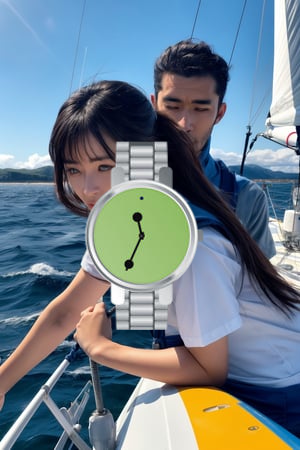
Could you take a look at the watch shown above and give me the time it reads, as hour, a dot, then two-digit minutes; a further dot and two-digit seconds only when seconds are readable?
11.34
